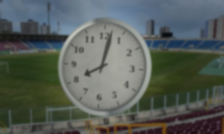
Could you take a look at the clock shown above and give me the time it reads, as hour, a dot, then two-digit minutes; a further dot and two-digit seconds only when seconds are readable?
8.02
